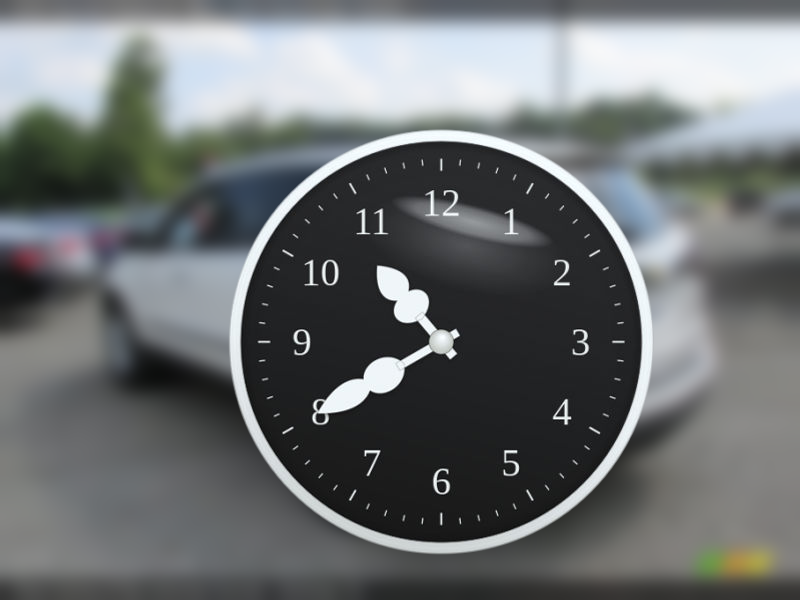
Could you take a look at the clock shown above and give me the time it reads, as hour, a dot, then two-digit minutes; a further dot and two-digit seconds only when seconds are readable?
10.40
